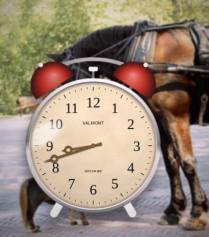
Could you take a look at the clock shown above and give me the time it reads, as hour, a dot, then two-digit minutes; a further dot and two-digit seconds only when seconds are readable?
8.42
